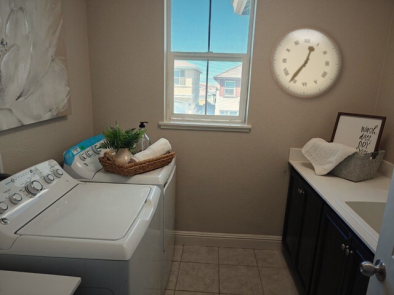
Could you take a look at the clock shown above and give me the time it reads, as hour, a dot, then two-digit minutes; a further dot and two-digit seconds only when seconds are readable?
12.36
